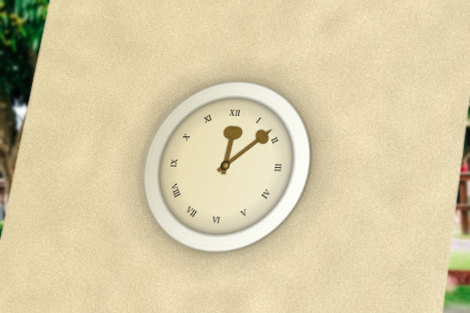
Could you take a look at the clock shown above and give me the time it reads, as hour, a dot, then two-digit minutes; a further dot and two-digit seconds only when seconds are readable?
12.08
